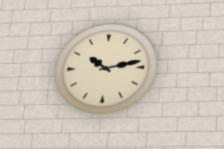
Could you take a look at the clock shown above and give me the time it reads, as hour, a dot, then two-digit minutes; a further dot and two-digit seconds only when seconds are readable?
10.13
